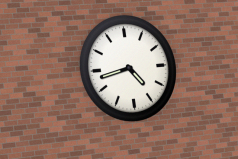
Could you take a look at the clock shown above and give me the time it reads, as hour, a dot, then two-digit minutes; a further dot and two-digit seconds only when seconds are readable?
4.43
